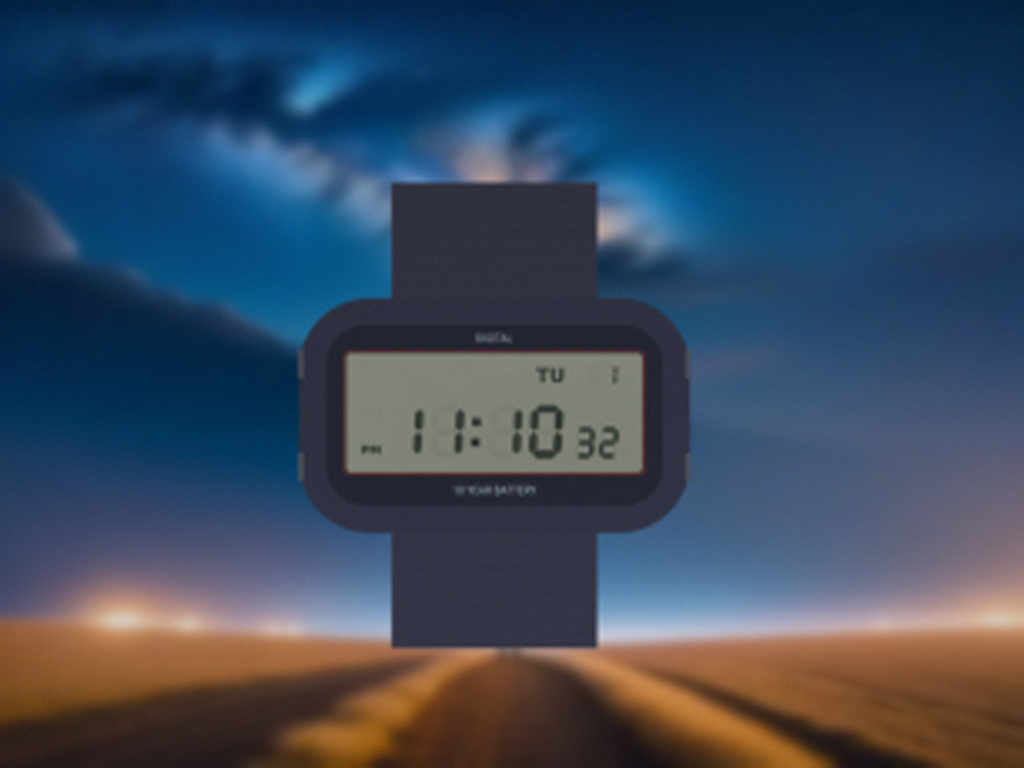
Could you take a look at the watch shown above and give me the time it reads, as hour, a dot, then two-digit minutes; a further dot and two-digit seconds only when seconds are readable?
11.10.32
